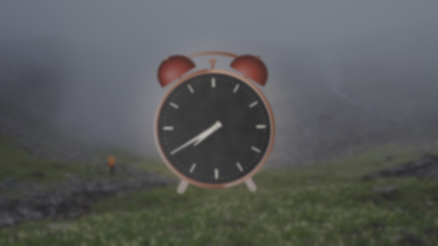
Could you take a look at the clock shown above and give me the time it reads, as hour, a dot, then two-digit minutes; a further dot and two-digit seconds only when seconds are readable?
7.40
